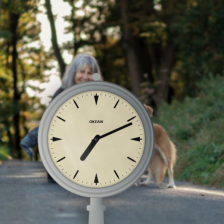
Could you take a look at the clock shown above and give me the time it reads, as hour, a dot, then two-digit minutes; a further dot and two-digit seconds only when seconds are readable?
7.11
